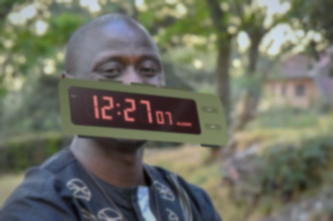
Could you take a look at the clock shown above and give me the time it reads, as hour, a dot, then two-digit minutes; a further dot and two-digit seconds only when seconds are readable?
12.27.07
